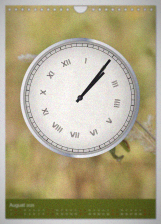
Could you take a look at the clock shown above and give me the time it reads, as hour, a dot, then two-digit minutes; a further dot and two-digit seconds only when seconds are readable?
2.10
